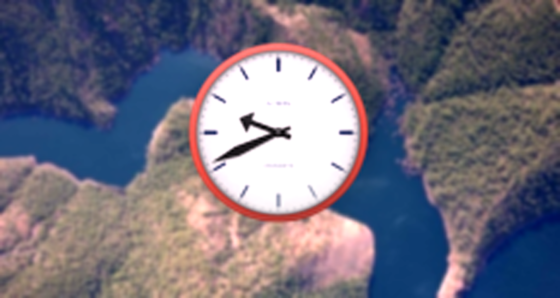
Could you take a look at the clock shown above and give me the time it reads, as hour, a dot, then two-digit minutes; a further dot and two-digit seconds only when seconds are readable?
9.41
